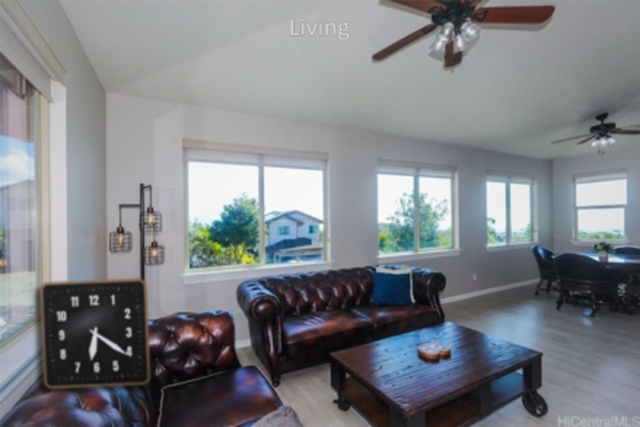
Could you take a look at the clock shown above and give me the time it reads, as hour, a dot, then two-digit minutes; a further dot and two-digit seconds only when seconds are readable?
6.21
